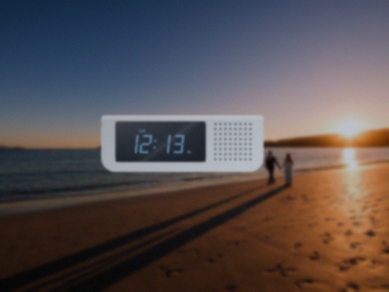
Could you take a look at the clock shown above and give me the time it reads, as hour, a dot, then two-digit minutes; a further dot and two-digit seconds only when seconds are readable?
12.13
